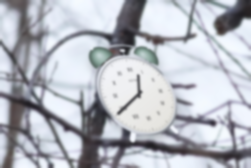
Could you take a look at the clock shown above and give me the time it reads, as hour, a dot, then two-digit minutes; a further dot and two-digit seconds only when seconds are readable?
12.40
